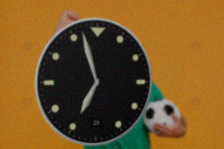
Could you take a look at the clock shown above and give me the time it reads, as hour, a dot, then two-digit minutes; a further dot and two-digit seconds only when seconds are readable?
6.57
